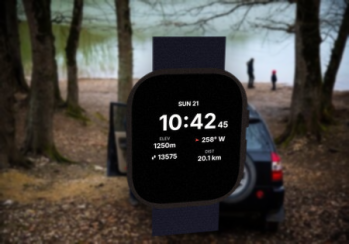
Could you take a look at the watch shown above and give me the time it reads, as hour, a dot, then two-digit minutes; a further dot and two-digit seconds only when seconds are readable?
10.42.45
